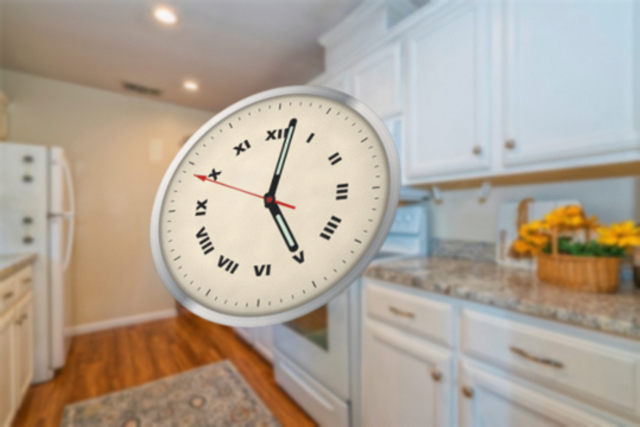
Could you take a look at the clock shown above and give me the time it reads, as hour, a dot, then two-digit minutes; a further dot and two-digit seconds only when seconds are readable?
5.01.49
